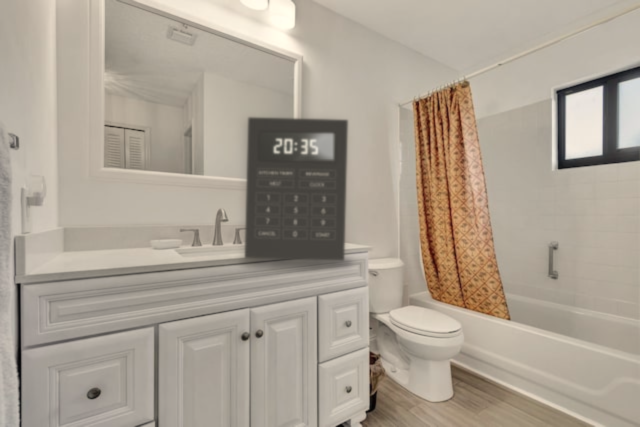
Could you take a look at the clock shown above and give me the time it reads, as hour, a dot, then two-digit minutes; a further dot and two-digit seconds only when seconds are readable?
20.35
